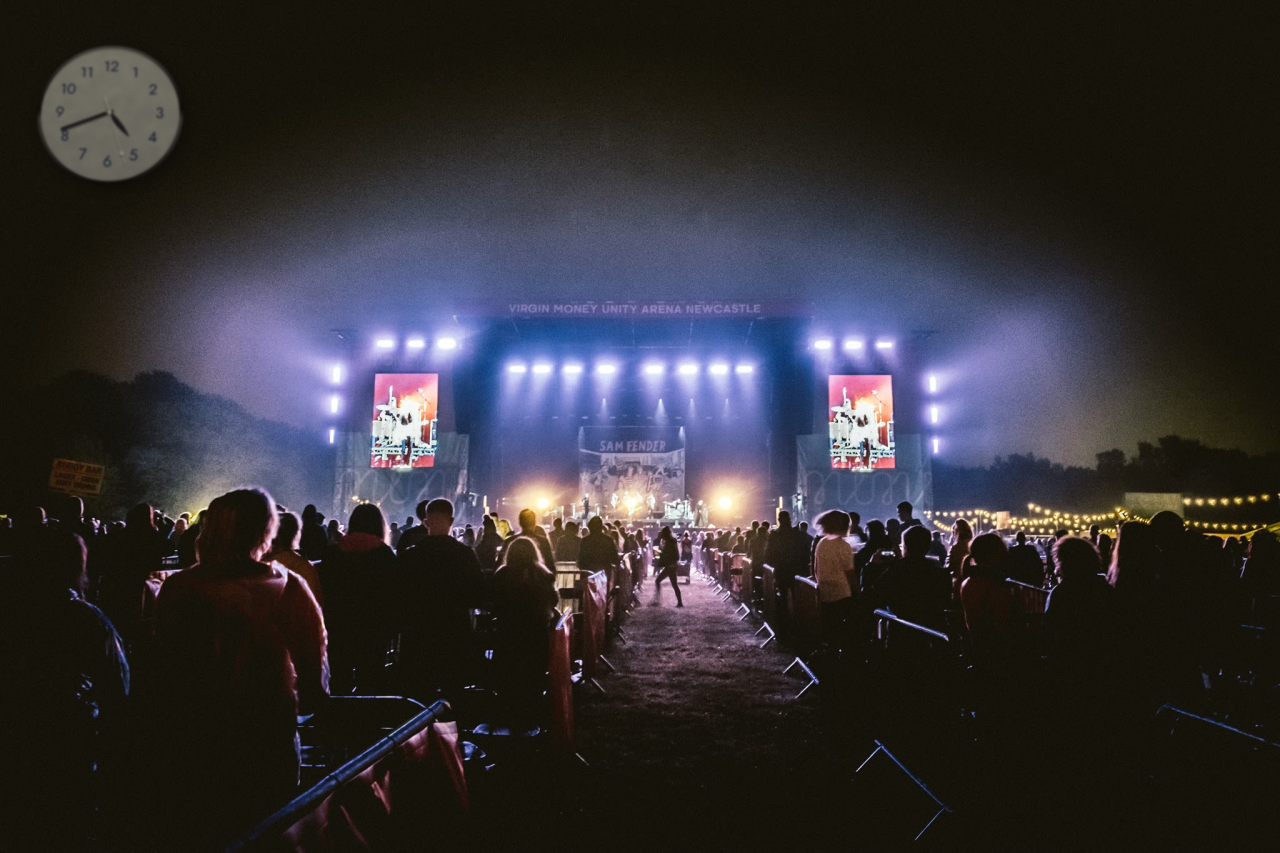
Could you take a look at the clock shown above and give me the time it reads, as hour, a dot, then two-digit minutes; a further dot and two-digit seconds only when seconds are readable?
4.41.27
